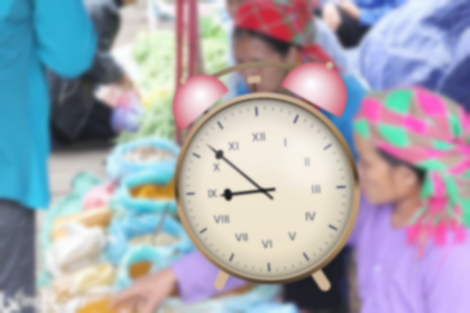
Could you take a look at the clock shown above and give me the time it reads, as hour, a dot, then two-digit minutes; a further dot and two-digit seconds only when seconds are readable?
8.52
